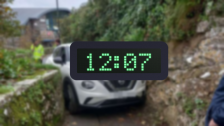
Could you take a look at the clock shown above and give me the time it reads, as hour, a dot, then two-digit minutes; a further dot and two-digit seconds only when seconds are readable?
12.07
